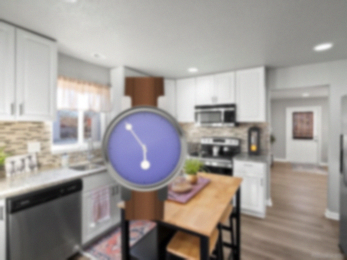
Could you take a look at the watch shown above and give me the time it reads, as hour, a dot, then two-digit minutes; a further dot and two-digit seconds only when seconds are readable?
5.54
